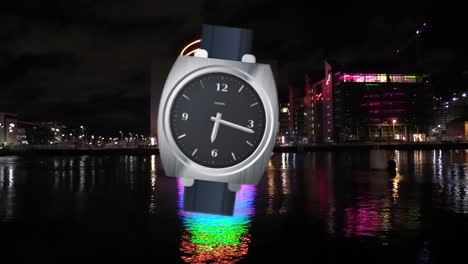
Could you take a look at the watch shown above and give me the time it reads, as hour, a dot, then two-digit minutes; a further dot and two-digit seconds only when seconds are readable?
6.17
